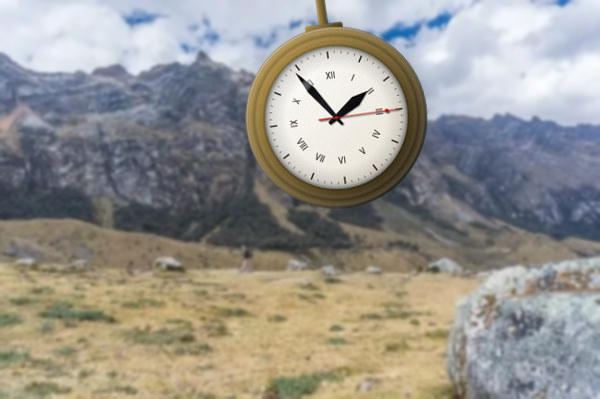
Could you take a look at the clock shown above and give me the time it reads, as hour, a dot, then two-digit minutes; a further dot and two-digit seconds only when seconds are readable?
1.54.15
